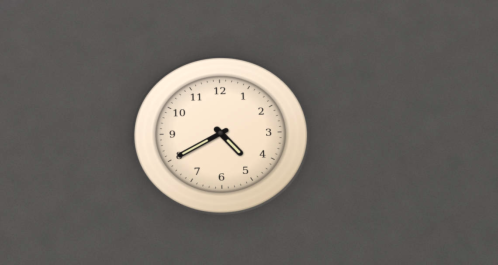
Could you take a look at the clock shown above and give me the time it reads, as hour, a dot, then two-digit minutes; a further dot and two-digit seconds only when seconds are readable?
4.40
